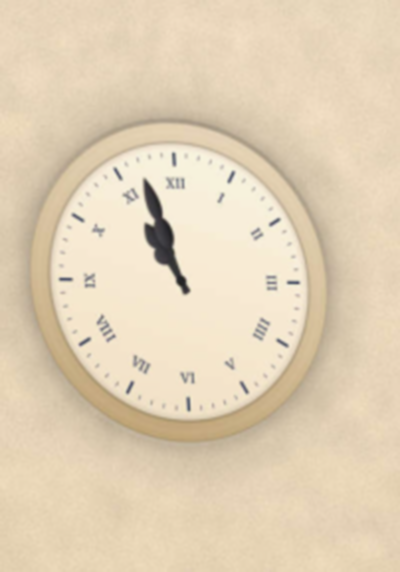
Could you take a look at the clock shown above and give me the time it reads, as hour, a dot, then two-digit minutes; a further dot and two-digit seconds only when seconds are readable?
10.57
